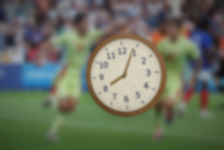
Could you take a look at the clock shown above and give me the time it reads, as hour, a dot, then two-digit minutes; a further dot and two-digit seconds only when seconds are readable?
8.04
